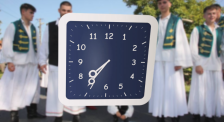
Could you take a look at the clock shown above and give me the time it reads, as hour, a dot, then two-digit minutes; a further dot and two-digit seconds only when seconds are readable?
7.36
